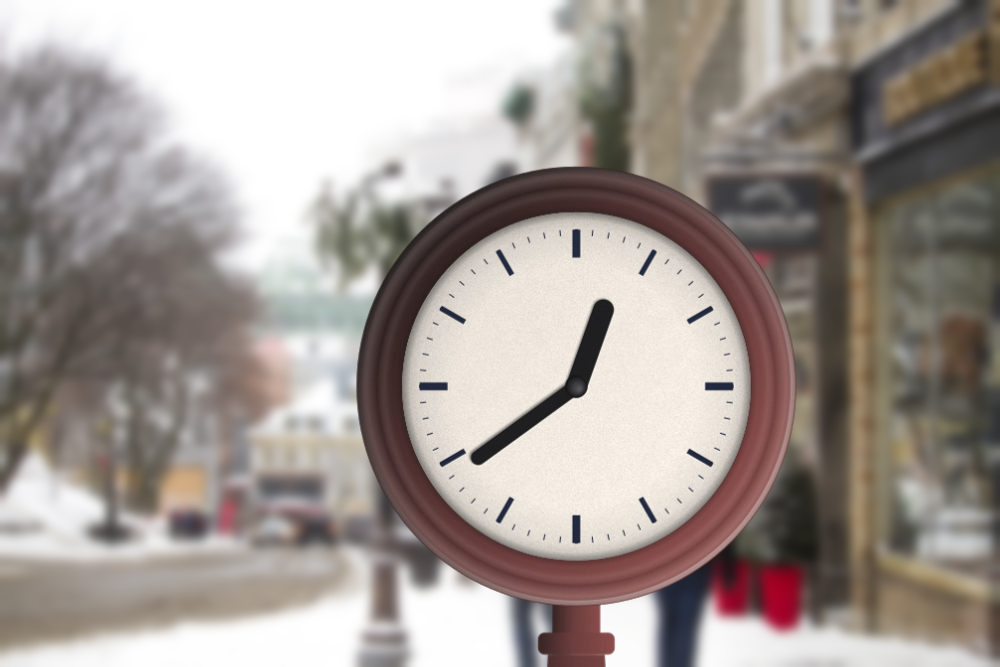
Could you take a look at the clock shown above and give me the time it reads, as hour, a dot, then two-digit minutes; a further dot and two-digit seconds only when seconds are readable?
12.39
